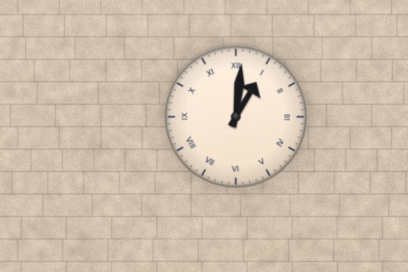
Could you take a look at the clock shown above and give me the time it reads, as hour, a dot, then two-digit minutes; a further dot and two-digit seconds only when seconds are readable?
1.01
